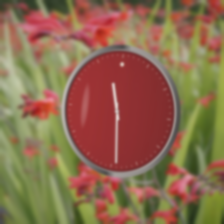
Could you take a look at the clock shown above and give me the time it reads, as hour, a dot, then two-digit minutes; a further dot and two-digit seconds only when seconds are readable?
11.29
